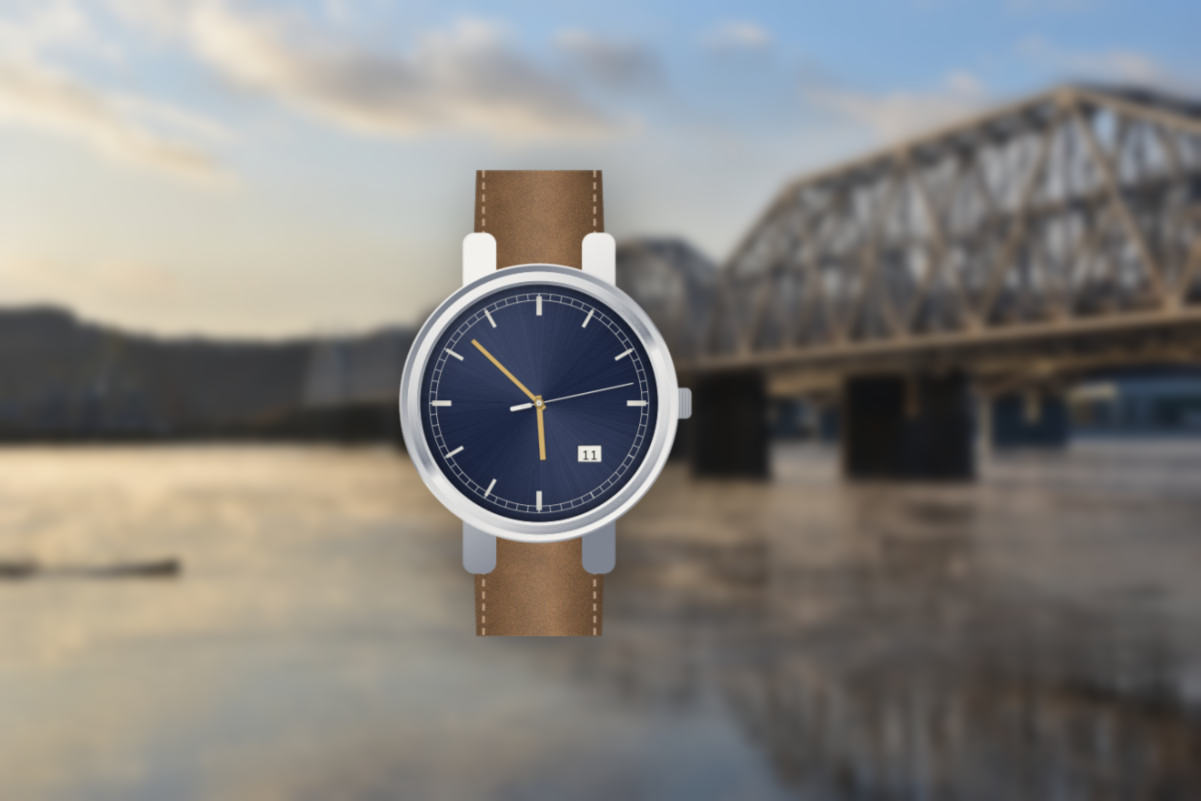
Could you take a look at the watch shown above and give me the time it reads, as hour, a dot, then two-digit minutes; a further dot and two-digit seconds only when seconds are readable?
5.52.13
